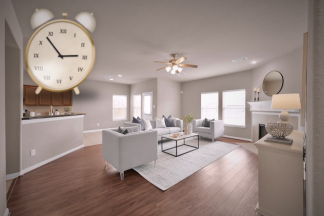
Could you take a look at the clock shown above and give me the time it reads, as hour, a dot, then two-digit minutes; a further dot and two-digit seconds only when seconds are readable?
2.53
